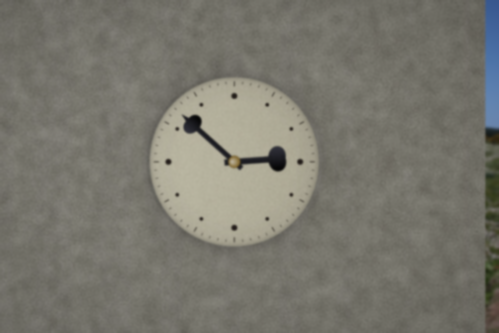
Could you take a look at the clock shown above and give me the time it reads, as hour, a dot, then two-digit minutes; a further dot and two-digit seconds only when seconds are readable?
2.52
